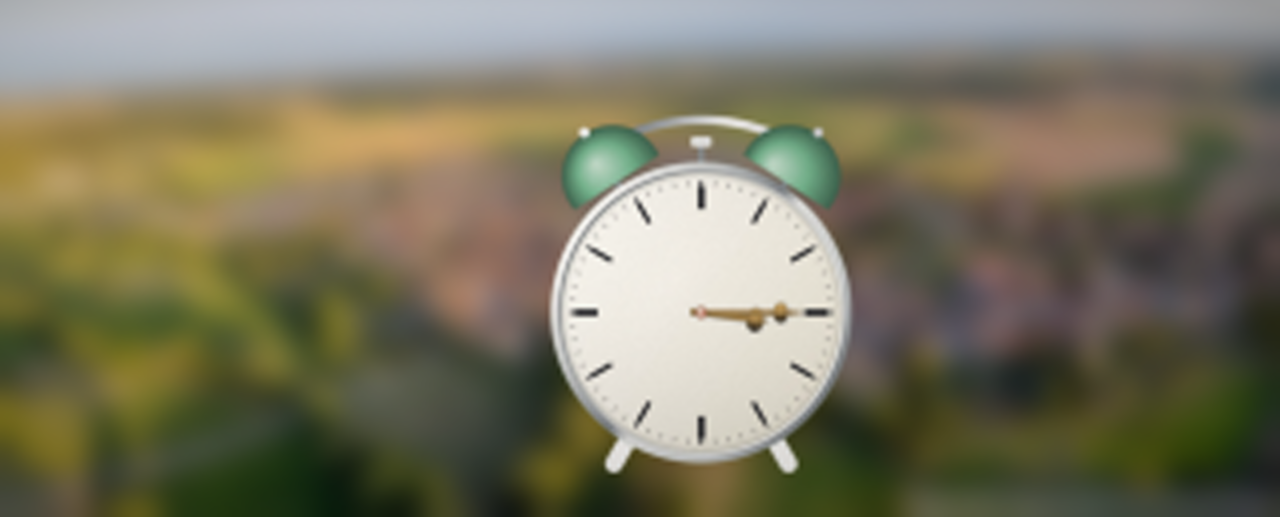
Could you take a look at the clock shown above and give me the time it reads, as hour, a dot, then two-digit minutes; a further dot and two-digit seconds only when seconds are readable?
3.15
